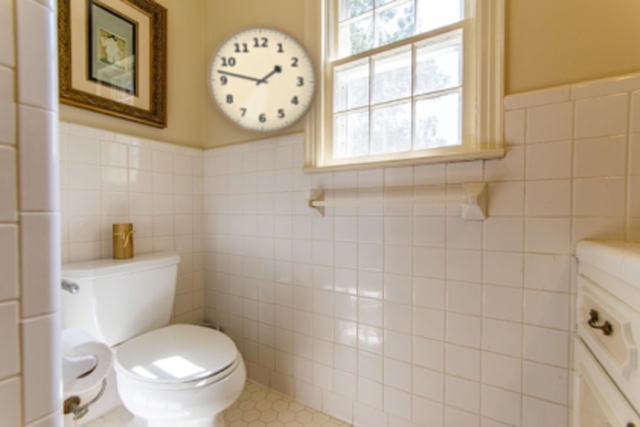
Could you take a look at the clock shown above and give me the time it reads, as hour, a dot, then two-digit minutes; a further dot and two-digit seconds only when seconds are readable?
1.47
